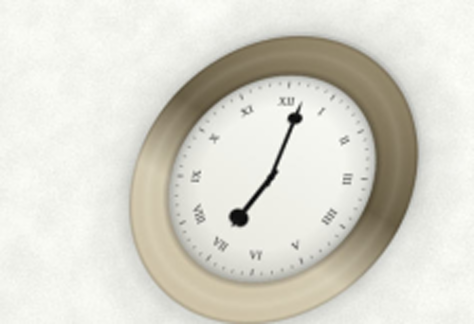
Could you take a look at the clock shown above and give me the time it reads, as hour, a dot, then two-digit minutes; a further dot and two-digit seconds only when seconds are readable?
7.02
